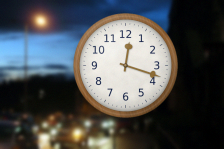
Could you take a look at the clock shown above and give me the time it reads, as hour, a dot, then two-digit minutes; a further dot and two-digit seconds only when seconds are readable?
12.18
